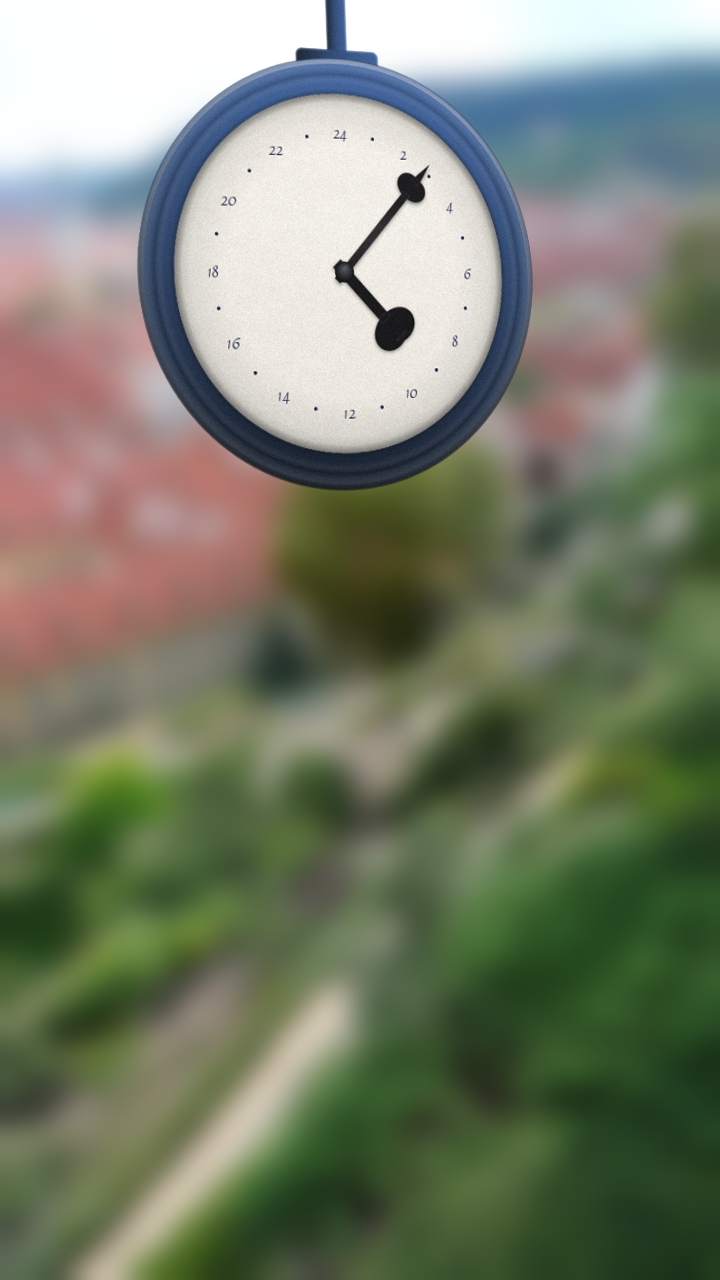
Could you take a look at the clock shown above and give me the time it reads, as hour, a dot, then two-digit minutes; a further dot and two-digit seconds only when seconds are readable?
9.07
